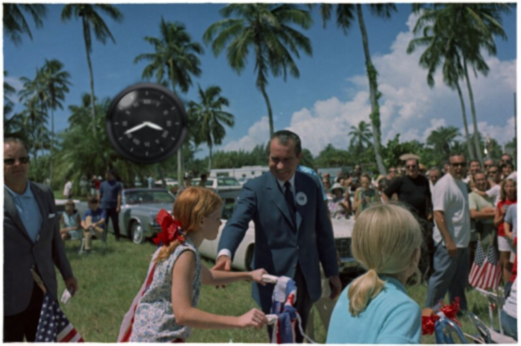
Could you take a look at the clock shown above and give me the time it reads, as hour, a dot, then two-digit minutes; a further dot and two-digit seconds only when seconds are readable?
3.41
